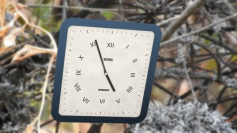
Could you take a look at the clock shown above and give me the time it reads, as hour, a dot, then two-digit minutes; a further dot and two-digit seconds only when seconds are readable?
4.56
